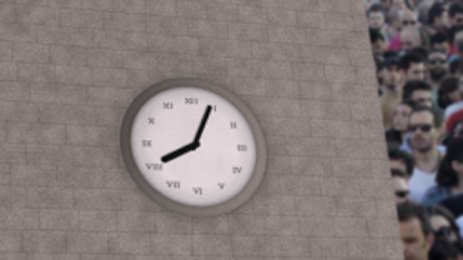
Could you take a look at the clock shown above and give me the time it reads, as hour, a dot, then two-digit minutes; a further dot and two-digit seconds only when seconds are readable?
8.04
